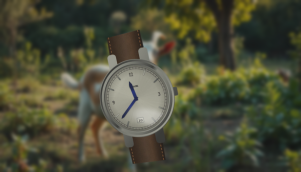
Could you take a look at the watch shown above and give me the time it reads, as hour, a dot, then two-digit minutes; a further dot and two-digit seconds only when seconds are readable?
11.38
